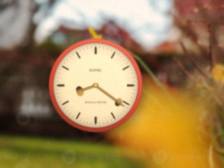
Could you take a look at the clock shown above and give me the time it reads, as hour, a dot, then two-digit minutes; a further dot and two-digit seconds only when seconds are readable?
8.21
